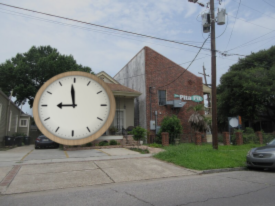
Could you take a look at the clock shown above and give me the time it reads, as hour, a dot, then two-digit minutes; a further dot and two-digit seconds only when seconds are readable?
8.59
